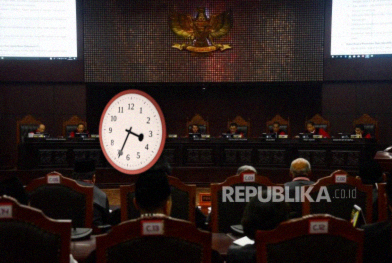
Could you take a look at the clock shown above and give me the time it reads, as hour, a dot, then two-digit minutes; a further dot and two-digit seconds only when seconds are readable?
3.34
